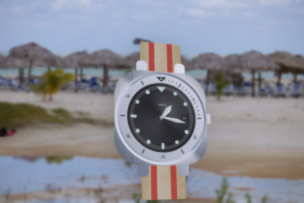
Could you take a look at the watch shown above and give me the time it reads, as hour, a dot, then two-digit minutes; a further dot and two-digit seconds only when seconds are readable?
1.17
